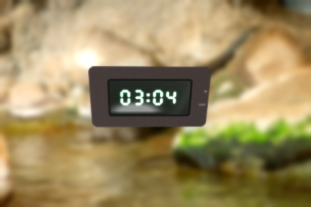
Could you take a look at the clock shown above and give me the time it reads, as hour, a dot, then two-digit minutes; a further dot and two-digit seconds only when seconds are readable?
3.04
